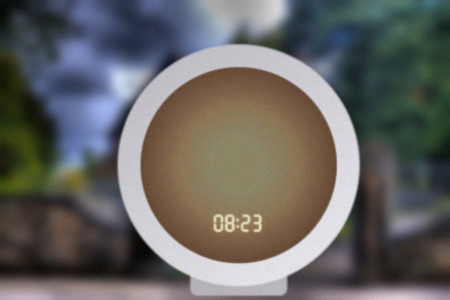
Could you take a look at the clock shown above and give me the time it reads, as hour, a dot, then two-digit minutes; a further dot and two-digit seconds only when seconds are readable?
8.23
